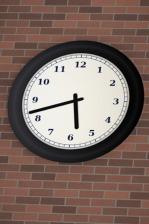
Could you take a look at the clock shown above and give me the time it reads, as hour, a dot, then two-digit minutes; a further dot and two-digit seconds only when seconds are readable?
5.42
